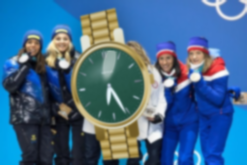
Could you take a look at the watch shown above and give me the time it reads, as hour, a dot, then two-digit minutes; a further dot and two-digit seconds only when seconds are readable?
6.26
